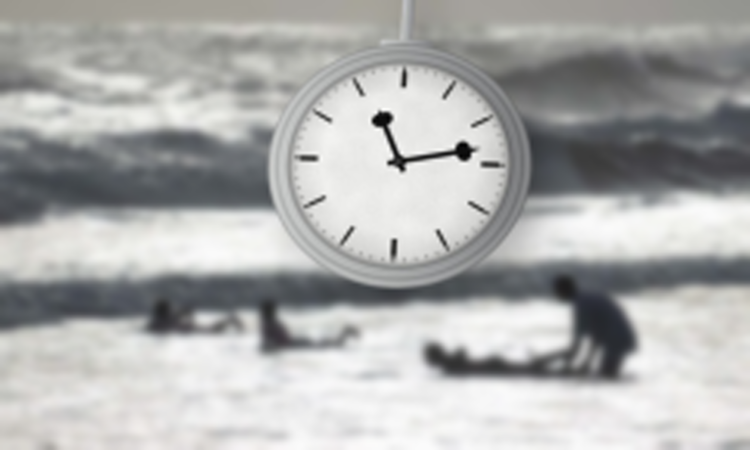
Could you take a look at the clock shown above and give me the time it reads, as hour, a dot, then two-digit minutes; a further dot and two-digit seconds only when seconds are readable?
11.13
